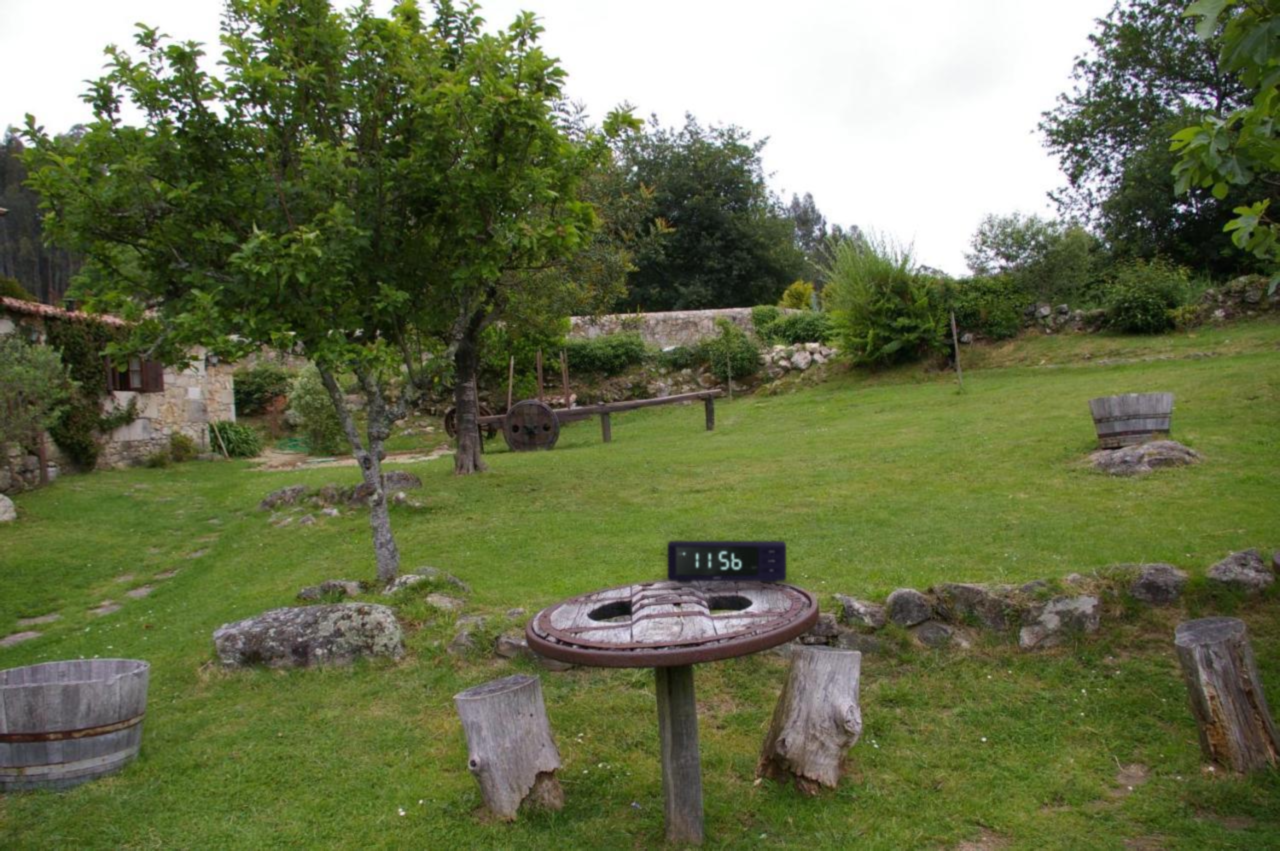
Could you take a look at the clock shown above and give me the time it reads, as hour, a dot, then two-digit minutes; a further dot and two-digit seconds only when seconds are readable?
11.56
